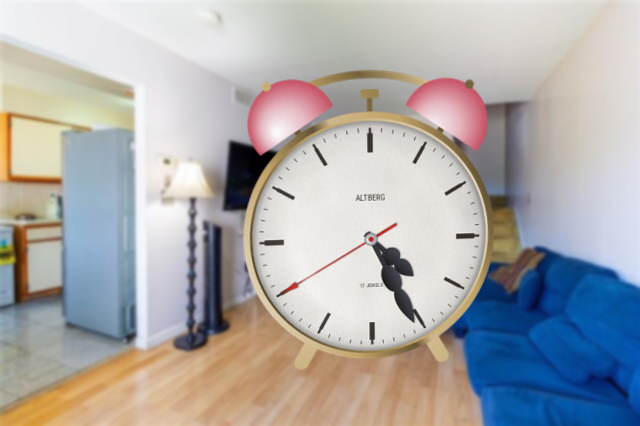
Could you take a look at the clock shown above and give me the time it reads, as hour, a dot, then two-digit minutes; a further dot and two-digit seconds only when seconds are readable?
4.25.40
